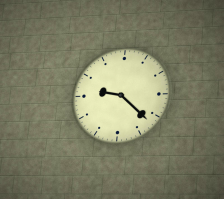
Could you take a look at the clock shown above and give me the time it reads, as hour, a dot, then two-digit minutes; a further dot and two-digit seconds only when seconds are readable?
9.22
